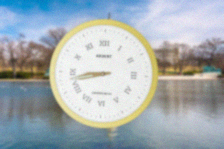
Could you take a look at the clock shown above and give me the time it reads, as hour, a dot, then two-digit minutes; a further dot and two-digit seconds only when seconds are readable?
8.43
